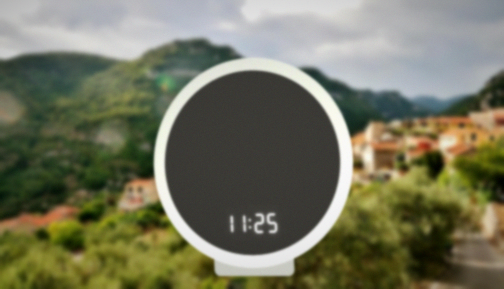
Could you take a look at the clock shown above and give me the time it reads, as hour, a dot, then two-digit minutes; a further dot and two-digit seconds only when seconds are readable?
11.25
